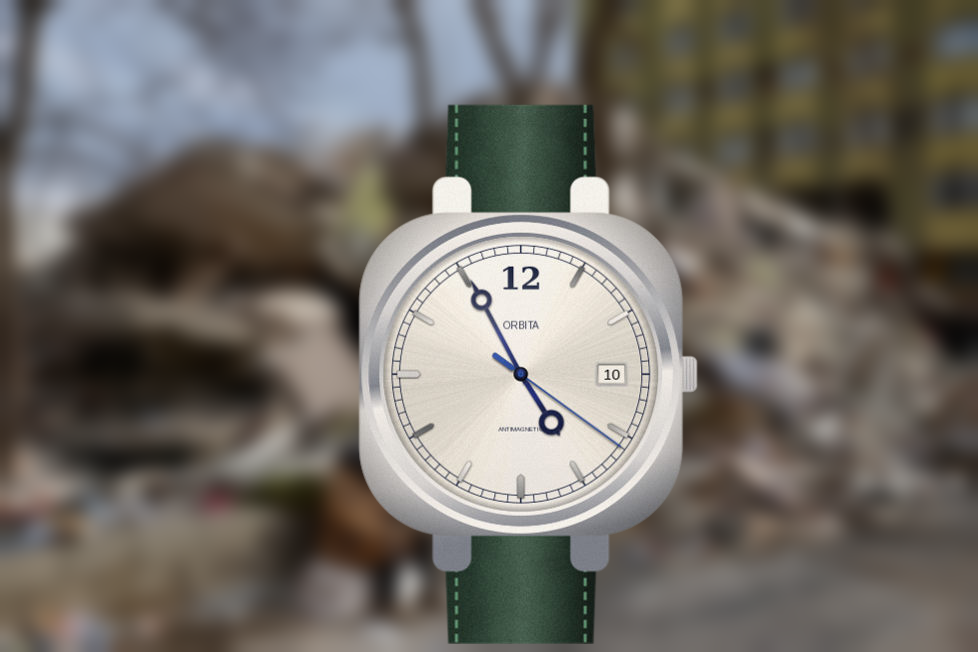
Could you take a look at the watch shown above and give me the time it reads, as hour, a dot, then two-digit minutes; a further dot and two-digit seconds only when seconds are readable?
4.55.21
